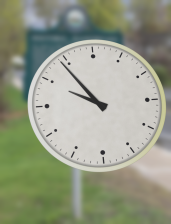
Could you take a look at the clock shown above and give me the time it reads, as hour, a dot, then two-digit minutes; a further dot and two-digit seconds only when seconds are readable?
9.54
